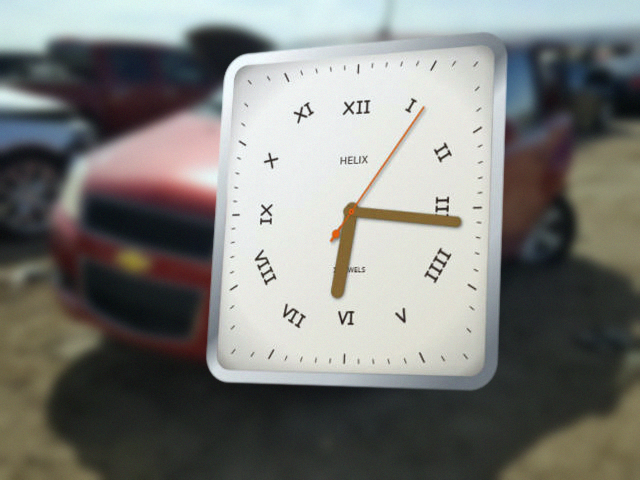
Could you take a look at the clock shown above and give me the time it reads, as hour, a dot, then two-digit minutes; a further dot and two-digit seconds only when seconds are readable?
6.16.06
